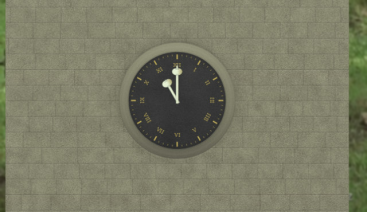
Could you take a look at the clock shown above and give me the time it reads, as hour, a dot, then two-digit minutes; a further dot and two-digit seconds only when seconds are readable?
11.00
